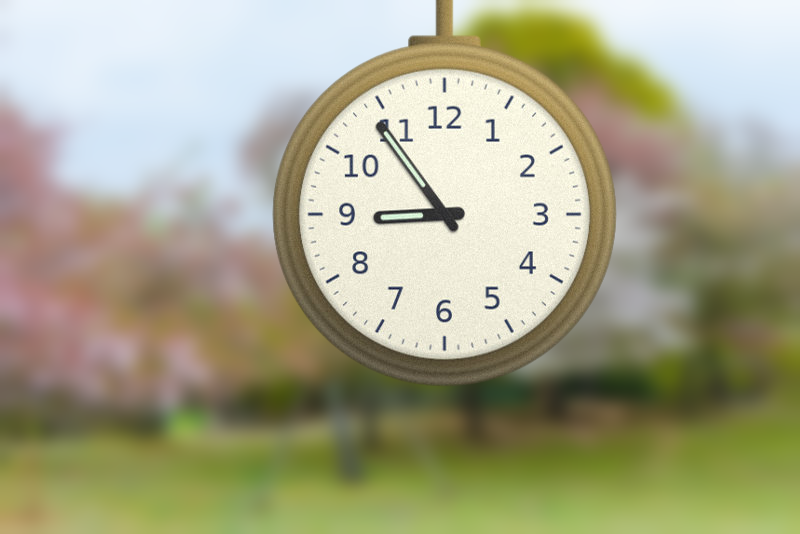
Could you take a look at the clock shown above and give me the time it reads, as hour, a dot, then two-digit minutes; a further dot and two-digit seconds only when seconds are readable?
8.54
